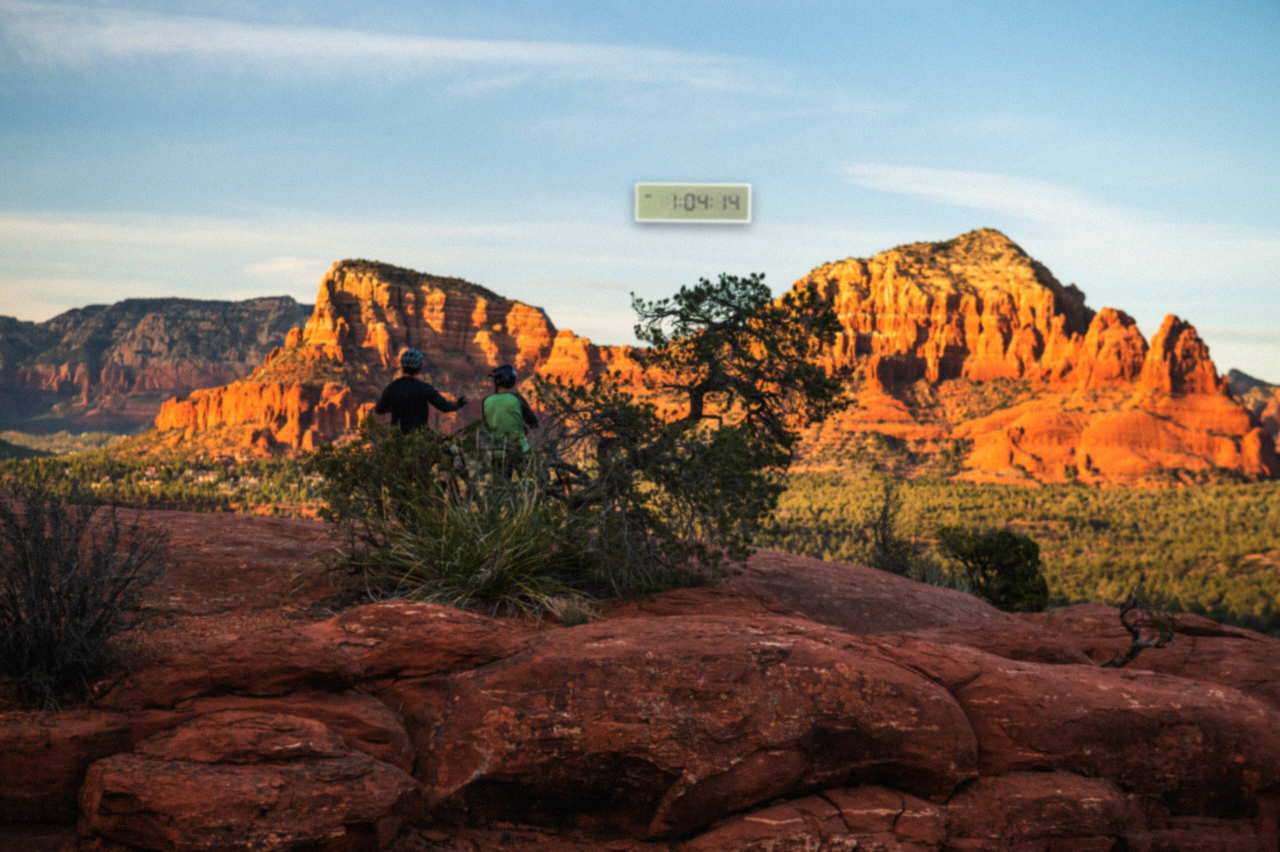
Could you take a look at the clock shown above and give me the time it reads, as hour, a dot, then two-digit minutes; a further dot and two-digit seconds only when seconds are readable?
1.04.14
